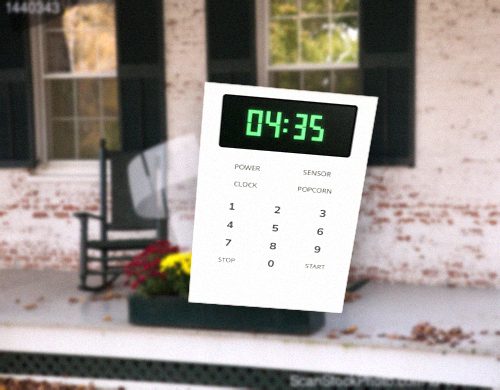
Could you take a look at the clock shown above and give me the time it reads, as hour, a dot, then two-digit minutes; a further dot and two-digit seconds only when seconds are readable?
4.35
